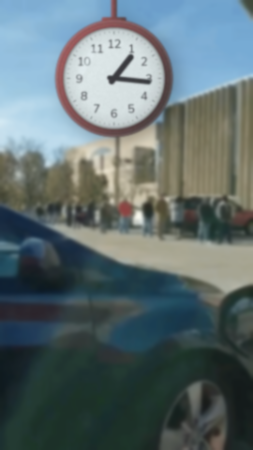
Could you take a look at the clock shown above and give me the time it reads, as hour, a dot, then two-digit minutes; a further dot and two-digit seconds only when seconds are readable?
1.16
